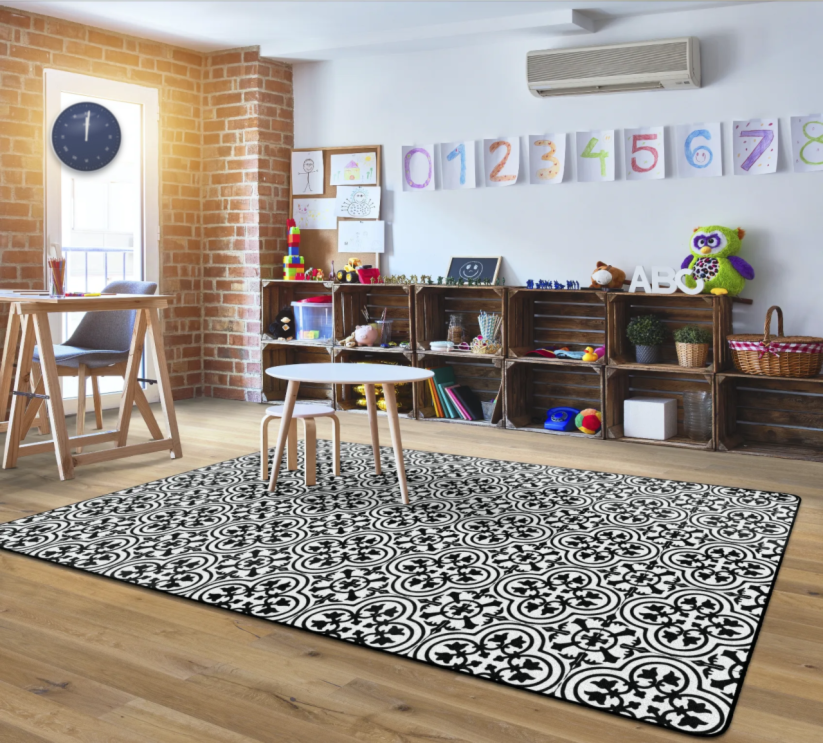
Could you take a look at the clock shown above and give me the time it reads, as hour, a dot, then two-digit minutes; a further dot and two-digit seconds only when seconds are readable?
12.01
